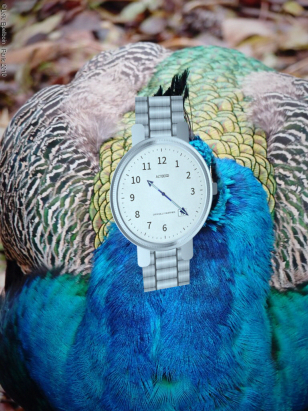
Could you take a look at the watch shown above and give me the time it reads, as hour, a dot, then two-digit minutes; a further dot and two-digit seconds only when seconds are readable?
10.22
